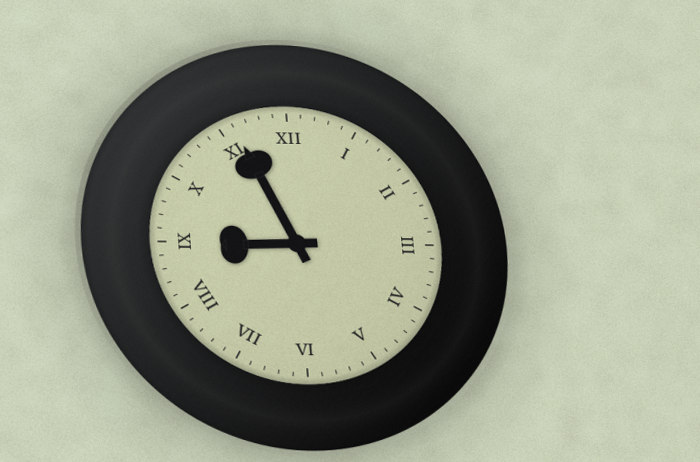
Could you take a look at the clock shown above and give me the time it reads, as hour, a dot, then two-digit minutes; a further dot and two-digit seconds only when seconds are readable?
8.56
